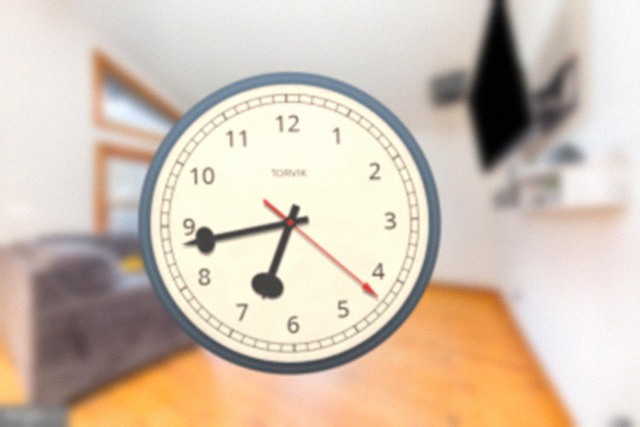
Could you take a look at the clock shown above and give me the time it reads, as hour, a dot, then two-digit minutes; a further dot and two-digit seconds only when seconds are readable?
6.43.22
